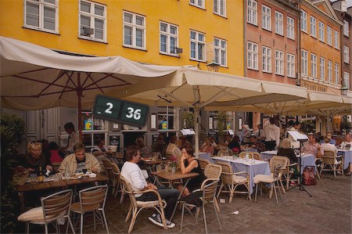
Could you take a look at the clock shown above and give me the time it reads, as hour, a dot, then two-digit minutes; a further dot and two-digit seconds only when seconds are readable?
2.36
